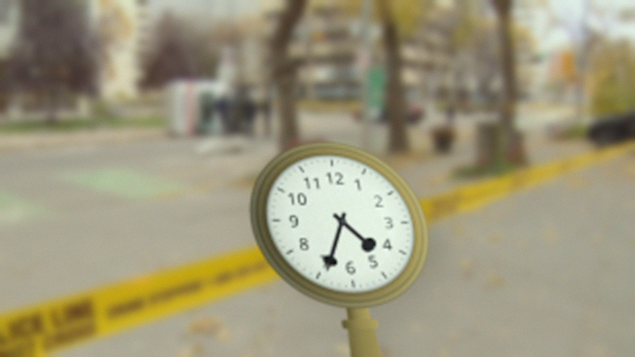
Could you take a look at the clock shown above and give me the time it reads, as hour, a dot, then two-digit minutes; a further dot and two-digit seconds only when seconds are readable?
4.34
